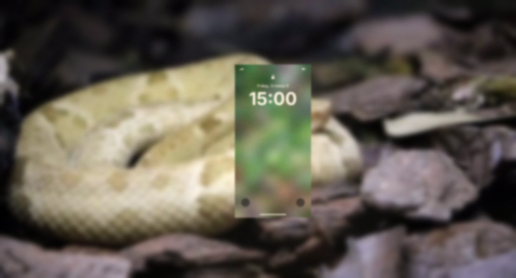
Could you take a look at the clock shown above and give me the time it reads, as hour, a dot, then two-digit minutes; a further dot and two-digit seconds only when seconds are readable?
15.00
